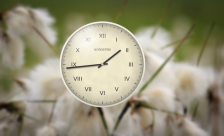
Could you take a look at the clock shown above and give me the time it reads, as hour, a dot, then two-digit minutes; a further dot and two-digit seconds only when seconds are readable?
1.44
